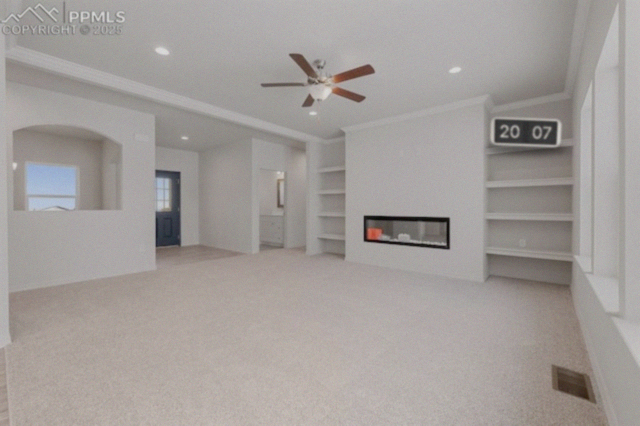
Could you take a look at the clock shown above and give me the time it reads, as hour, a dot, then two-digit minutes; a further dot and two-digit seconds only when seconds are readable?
20.07
